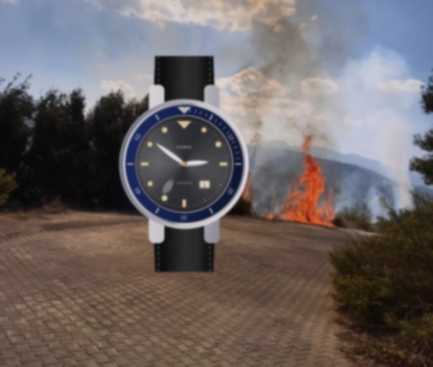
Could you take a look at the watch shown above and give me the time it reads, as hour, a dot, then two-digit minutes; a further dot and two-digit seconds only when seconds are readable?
2.51
